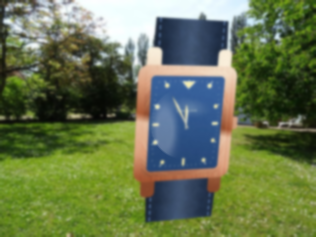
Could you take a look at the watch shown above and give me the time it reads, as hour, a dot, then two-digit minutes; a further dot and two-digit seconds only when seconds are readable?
11.55
